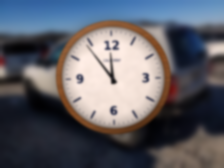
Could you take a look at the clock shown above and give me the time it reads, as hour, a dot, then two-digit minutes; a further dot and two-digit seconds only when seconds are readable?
11.54
